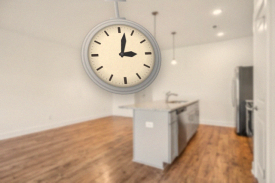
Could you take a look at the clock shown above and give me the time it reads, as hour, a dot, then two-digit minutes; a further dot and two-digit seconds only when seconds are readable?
3.02
